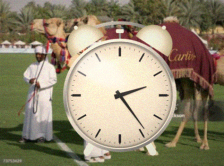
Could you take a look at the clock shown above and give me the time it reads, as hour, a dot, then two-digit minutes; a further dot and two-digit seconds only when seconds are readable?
2.24
